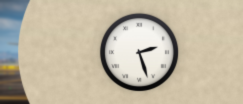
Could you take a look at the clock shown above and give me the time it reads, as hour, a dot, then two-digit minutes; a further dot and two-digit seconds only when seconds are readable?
2.27
